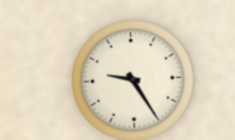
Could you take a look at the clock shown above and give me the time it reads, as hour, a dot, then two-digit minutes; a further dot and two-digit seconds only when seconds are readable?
9.25
